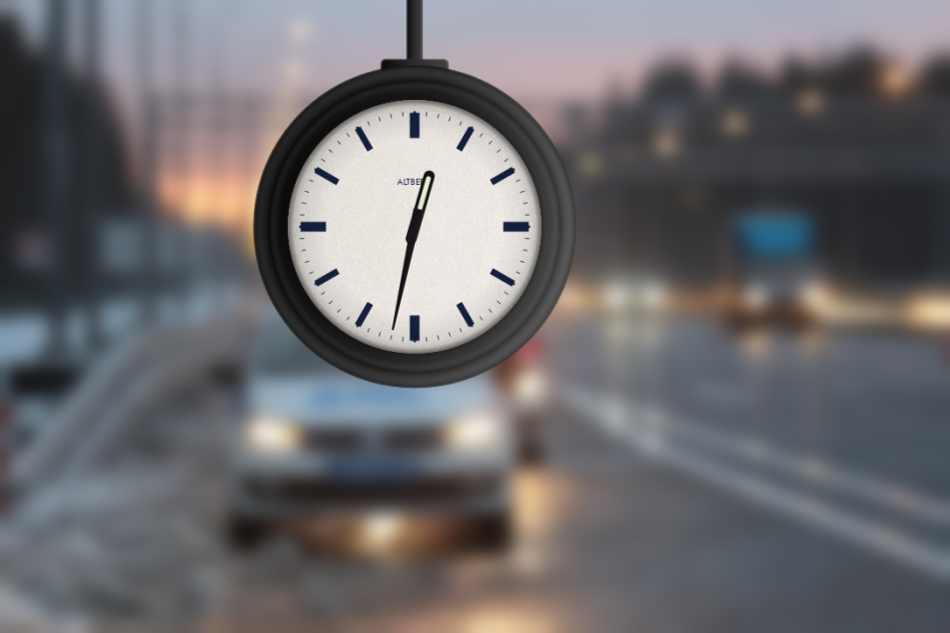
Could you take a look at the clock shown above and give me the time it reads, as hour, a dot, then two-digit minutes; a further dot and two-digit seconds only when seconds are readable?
12.32
